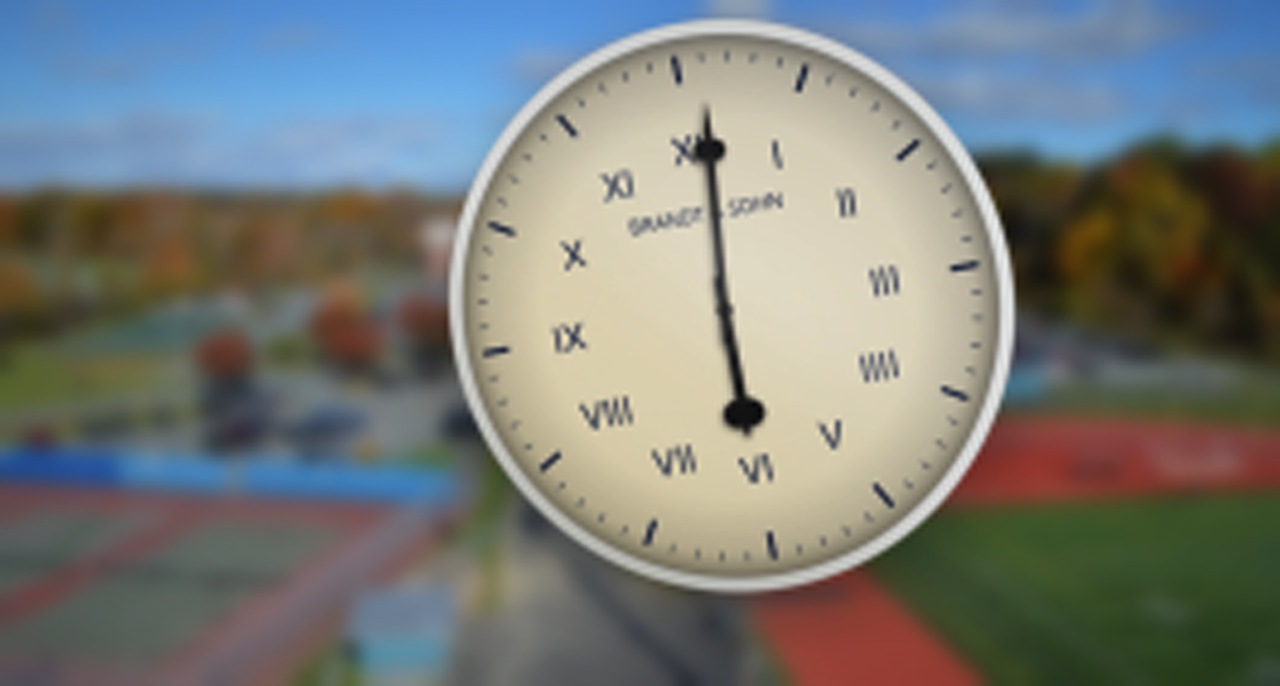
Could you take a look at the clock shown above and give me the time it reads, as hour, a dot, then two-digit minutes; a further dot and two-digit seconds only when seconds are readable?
6.01
